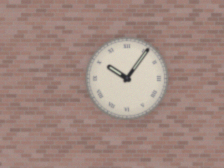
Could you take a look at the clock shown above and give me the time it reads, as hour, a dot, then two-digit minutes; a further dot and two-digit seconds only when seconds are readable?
10.06
